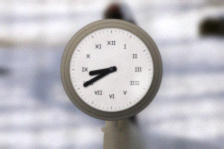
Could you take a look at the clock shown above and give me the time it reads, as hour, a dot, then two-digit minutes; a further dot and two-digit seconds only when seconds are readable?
8.40
